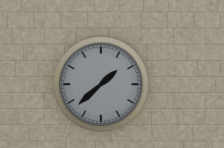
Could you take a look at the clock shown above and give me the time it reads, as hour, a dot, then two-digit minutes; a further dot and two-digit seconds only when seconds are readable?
1.38
